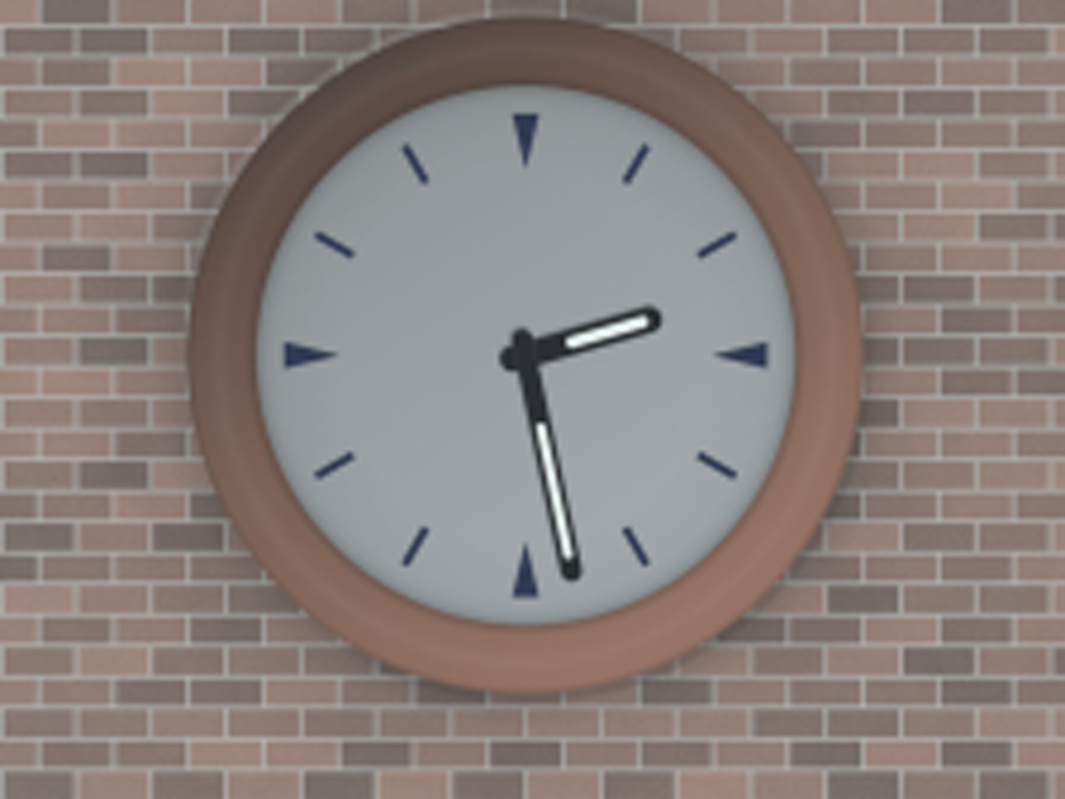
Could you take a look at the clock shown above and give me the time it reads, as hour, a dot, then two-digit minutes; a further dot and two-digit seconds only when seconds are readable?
2.28
